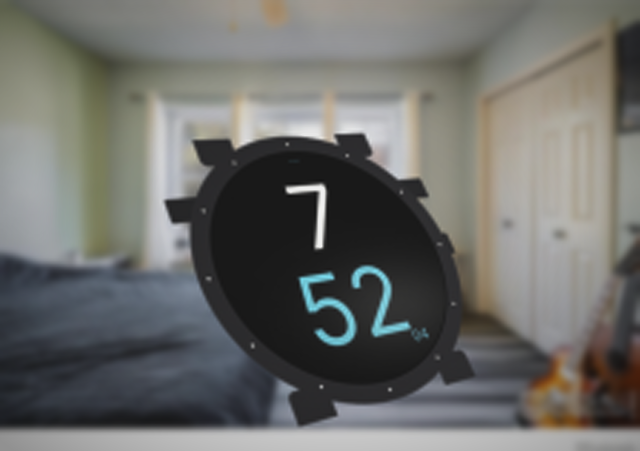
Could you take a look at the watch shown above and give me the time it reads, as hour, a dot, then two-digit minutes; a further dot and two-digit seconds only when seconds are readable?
7.52
